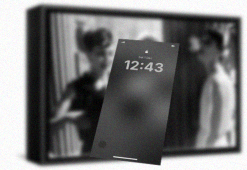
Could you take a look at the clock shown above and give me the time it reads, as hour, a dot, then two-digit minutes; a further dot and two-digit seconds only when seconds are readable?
12.43
